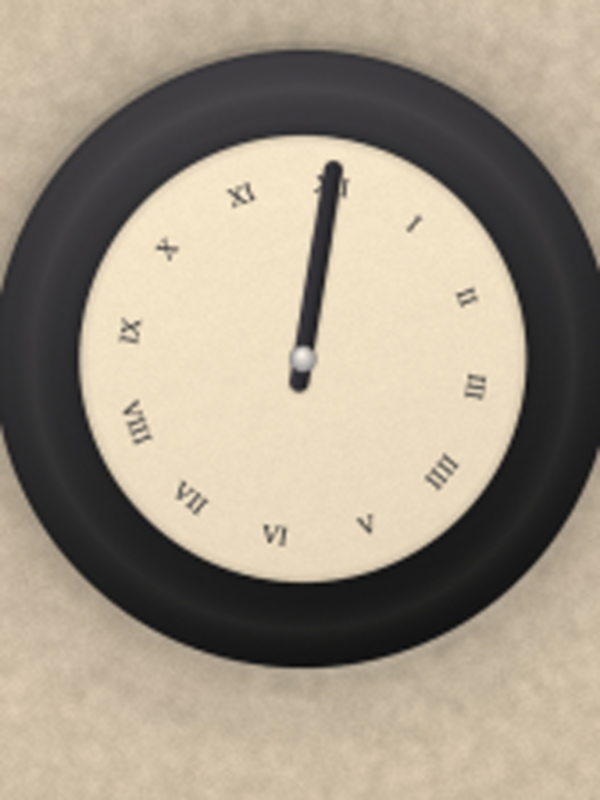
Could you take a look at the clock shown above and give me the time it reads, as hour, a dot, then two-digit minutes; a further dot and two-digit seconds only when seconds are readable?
12.00
